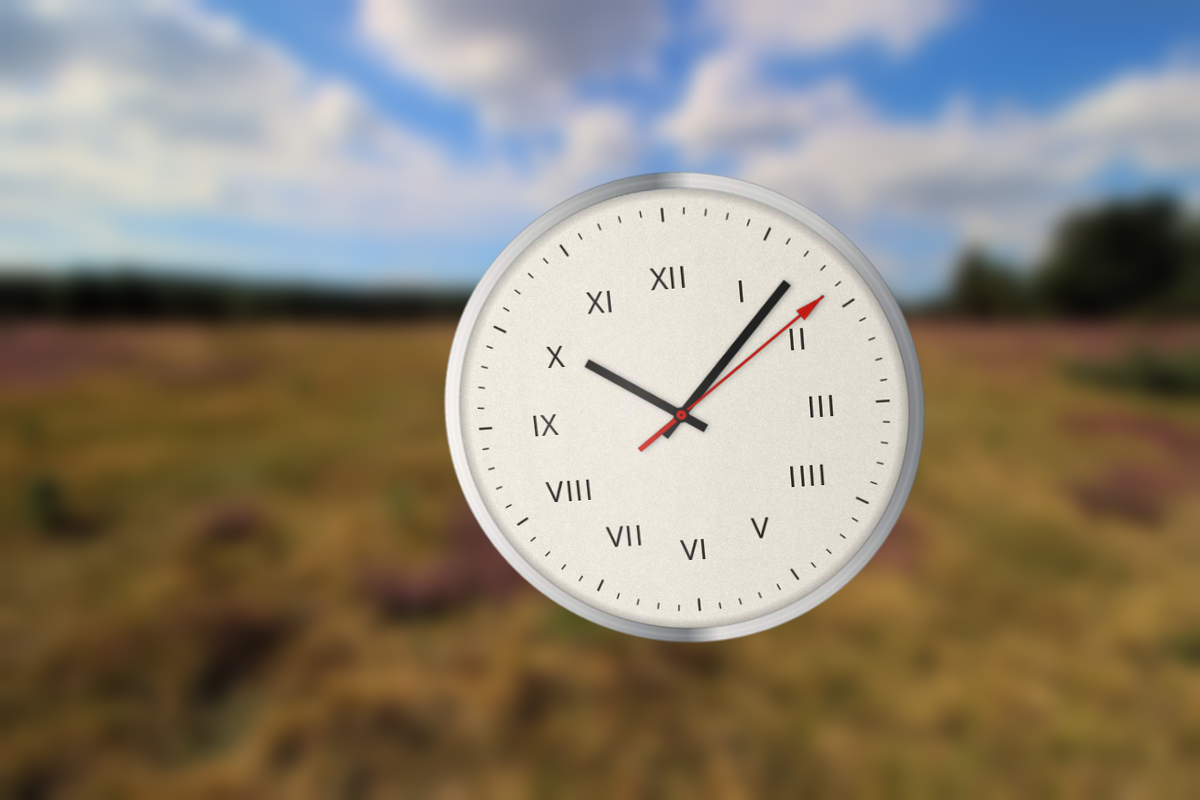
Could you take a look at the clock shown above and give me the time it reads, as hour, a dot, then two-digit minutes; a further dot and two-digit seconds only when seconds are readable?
10.07.09
